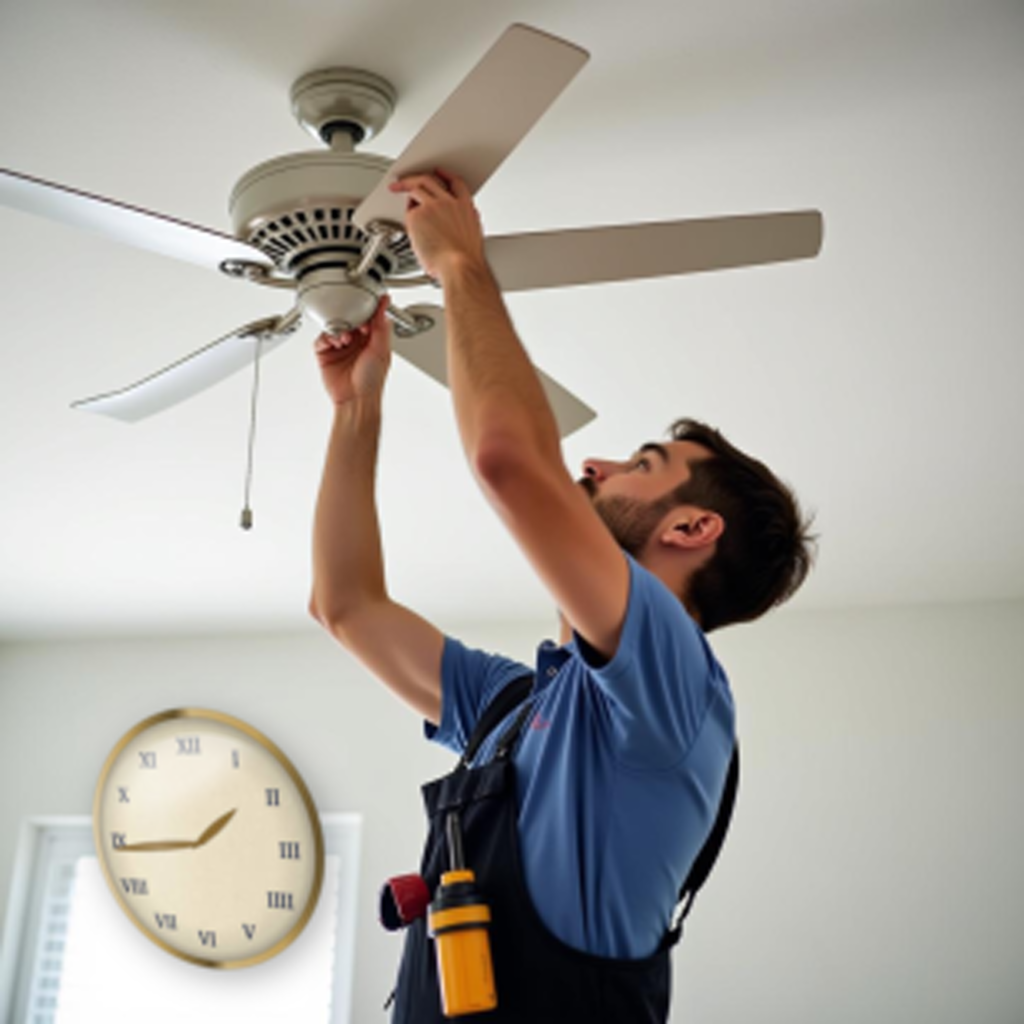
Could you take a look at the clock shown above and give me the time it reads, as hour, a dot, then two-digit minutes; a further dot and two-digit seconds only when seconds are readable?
1.44
